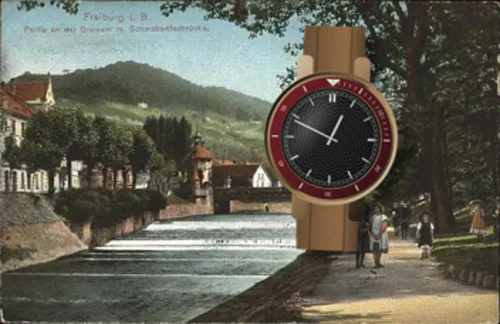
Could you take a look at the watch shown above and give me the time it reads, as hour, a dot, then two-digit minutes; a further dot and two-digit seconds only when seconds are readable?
12.49
